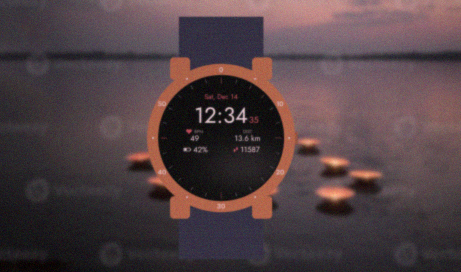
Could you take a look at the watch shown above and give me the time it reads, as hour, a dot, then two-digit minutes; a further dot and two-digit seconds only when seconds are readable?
12.34
